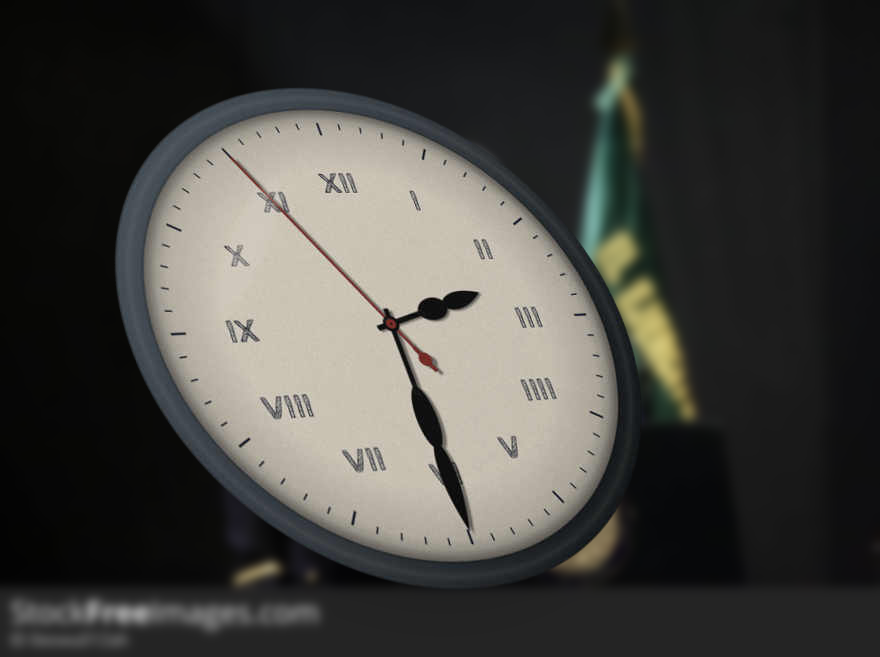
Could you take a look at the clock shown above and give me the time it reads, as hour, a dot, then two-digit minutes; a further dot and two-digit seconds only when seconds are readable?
2.29.55
